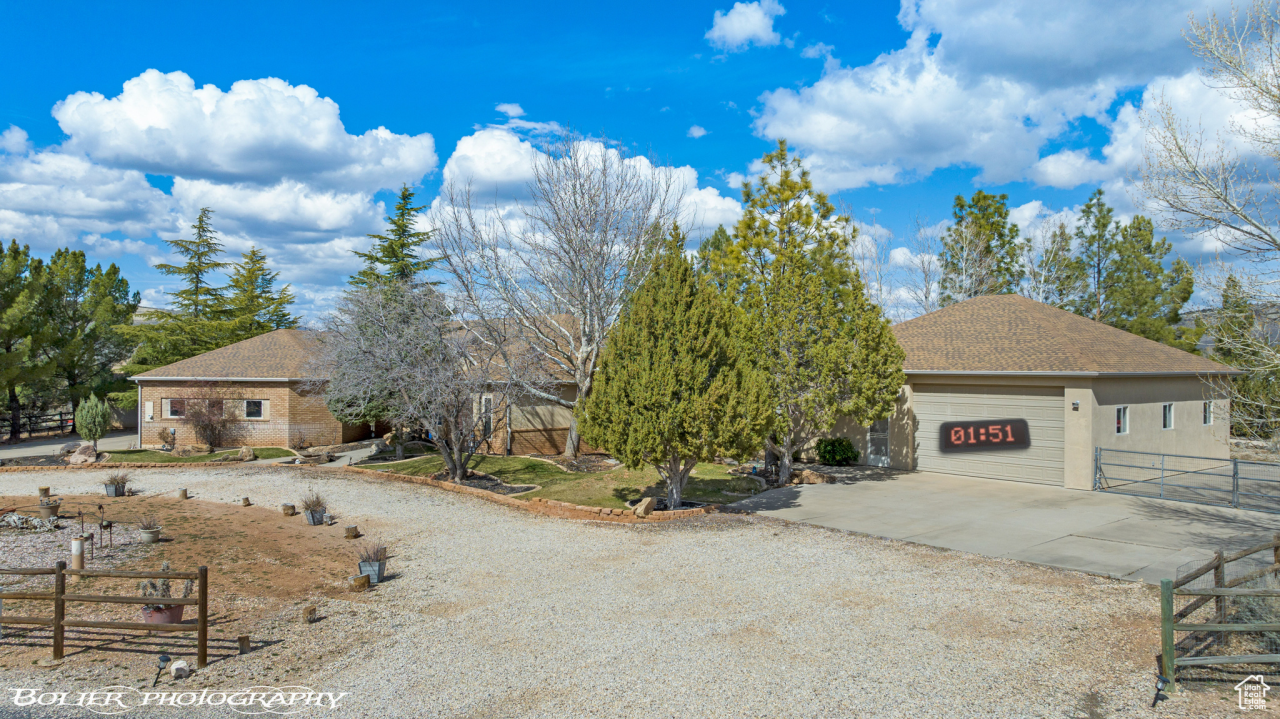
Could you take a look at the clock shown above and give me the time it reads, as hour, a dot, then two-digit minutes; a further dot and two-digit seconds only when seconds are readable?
1.51
